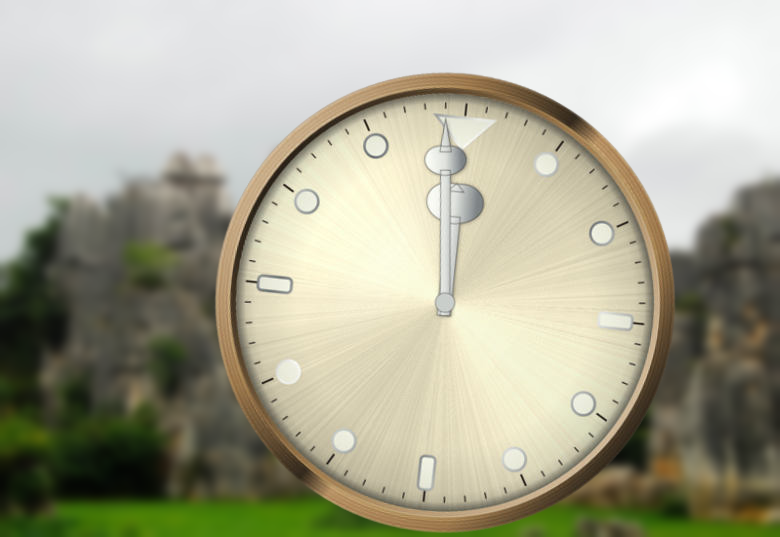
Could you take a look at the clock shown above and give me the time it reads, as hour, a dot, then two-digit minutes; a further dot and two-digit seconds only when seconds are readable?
11.59
